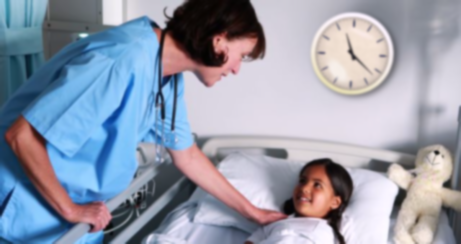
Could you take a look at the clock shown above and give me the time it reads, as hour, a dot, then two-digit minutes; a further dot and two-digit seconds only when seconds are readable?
11.22
